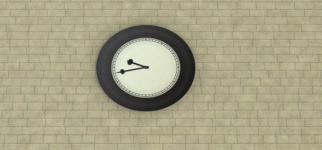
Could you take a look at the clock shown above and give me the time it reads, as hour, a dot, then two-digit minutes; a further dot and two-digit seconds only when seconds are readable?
9.43
